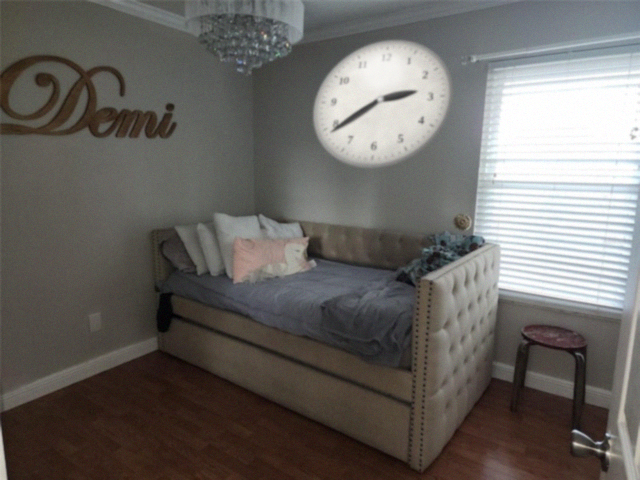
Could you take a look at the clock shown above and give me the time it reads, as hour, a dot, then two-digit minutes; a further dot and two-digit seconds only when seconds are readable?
2.39
